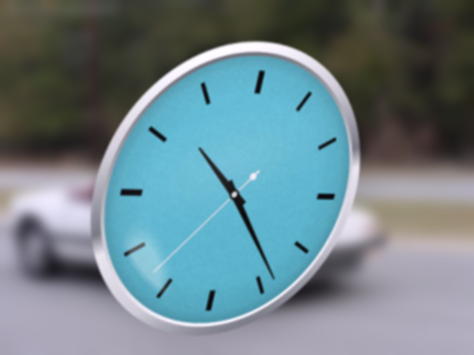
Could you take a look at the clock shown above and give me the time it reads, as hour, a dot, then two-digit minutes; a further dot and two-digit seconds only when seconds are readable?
10.23.37
